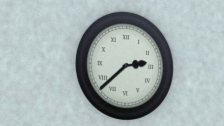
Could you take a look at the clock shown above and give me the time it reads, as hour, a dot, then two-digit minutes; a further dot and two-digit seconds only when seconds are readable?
2.38
